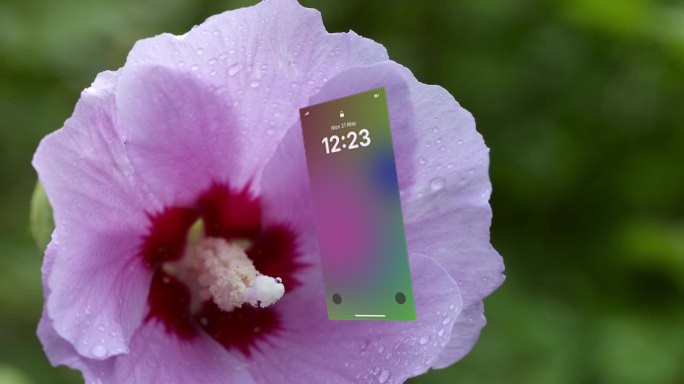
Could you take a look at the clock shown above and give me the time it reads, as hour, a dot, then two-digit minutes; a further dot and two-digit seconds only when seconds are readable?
12.23
